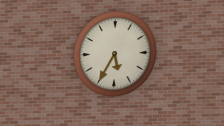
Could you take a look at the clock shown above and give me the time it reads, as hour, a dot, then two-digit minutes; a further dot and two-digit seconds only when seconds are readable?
5.35
